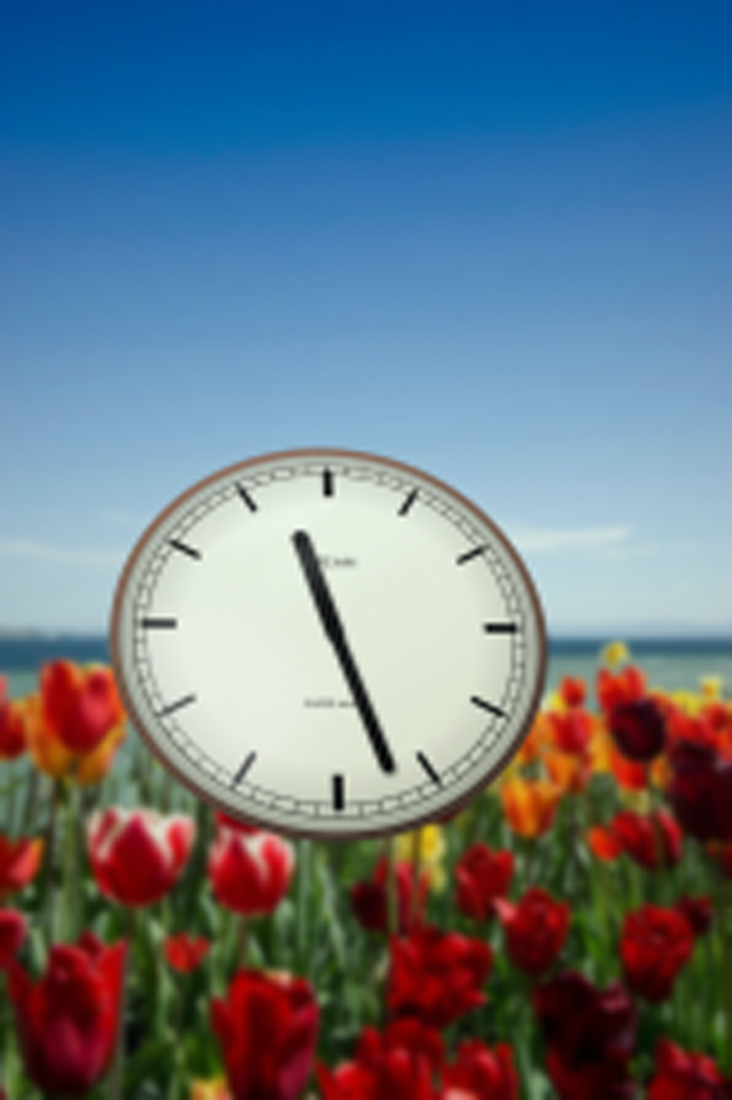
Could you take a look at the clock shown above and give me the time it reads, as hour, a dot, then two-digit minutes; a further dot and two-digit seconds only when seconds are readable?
11.27
